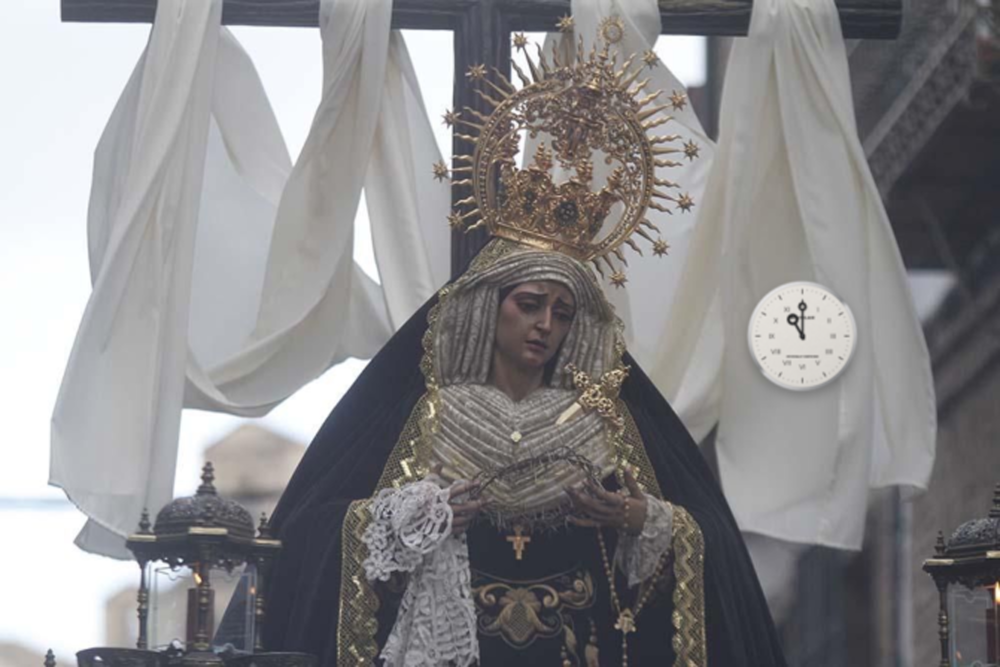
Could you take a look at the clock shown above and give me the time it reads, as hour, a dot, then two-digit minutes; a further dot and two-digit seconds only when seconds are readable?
11.00
